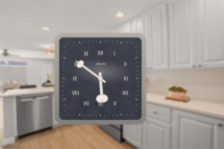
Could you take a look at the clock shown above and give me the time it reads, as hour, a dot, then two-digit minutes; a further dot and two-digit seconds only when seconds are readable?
5.51
